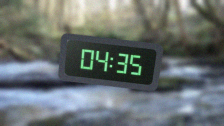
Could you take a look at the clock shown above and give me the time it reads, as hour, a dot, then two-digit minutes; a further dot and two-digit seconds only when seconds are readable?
4.35
